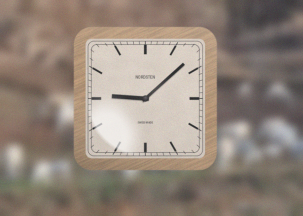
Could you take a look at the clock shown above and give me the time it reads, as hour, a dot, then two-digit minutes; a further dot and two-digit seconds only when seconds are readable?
9.08
